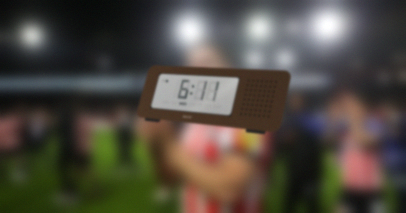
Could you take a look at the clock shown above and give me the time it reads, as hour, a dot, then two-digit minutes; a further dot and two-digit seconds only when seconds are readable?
6.11
